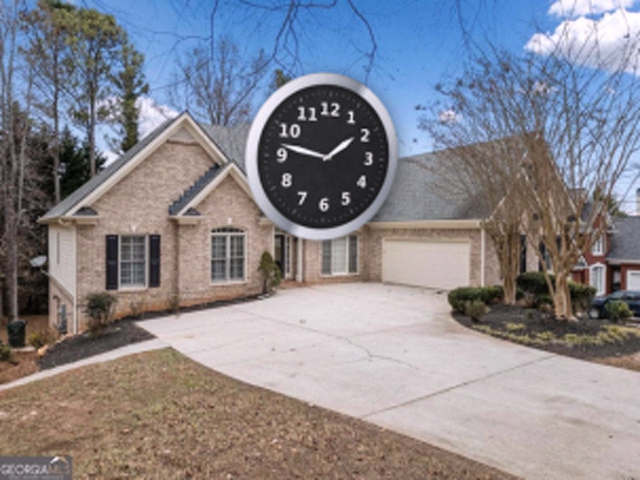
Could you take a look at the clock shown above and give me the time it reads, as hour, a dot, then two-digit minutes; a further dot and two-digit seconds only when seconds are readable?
1.47
